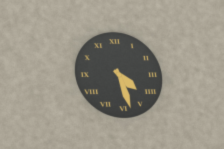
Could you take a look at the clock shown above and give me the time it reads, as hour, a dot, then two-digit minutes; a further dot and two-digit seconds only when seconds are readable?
4.28
